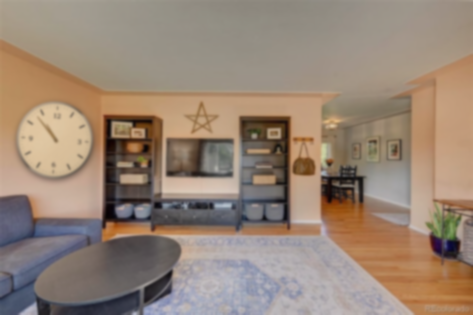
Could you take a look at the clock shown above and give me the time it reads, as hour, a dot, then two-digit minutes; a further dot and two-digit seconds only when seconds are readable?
10.53
